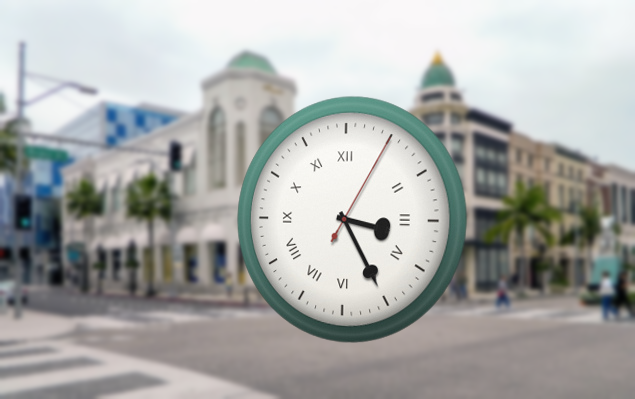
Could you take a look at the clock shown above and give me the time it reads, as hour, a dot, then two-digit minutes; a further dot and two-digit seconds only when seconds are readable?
3.25.05
